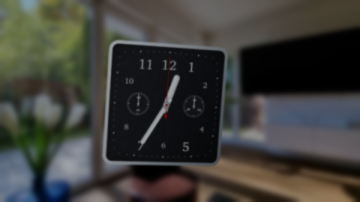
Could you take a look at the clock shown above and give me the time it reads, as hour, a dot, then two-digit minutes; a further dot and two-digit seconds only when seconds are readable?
12.35
